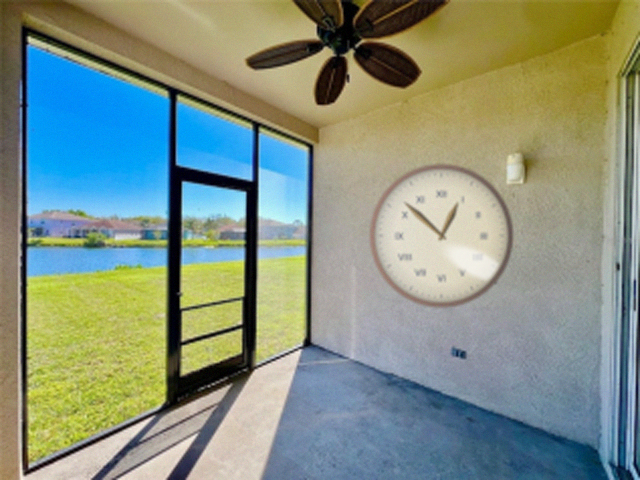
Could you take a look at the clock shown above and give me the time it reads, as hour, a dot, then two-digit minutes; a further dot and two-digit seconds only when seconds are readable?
12.52
